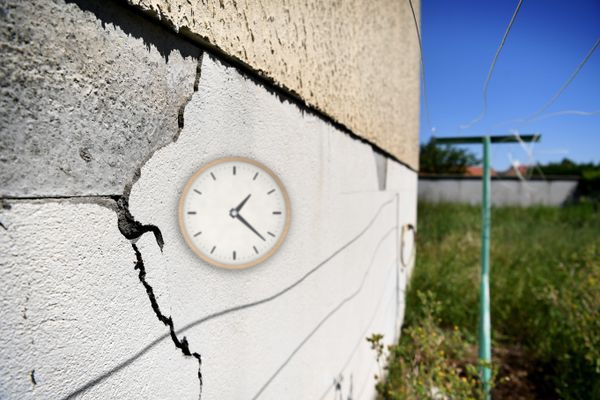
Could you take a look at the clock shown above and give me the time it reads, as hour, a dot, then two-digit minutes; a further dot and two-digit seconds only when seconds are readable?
1.22
